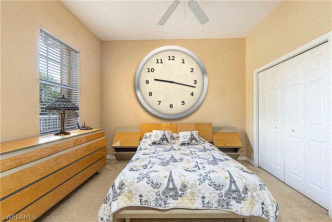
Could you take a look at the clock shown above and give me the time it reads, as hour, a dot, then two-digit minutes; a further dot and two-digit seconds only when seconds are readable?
9.17
